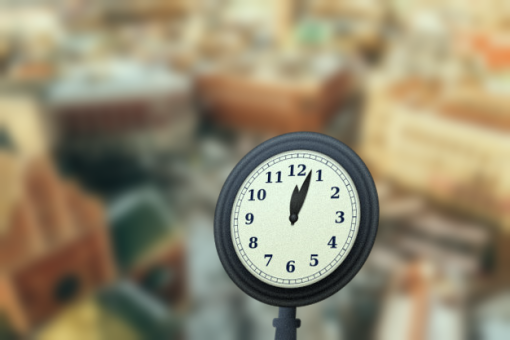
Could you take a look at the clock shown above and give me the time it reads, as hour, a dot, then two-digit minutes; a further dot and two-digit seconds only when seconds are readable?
12.03
